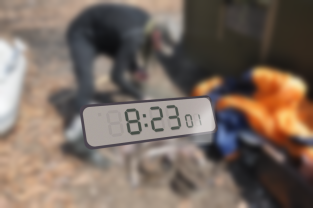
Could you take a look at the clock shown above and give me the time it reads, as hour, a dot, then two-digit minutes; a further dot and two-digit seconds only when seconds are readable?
8.23.01
